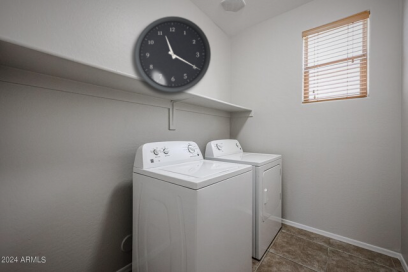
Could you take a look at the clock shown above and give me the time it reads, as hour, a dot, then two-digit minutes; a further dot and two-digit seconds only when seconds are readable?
11.20
